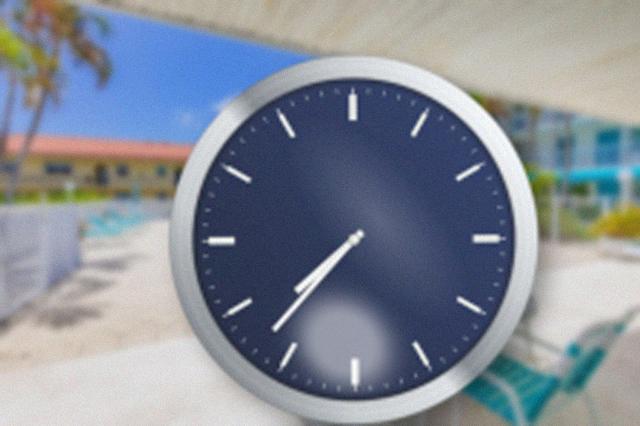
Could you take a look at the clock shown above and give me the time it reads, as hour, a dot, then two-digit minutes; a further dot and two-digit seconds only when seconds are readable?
7.37
